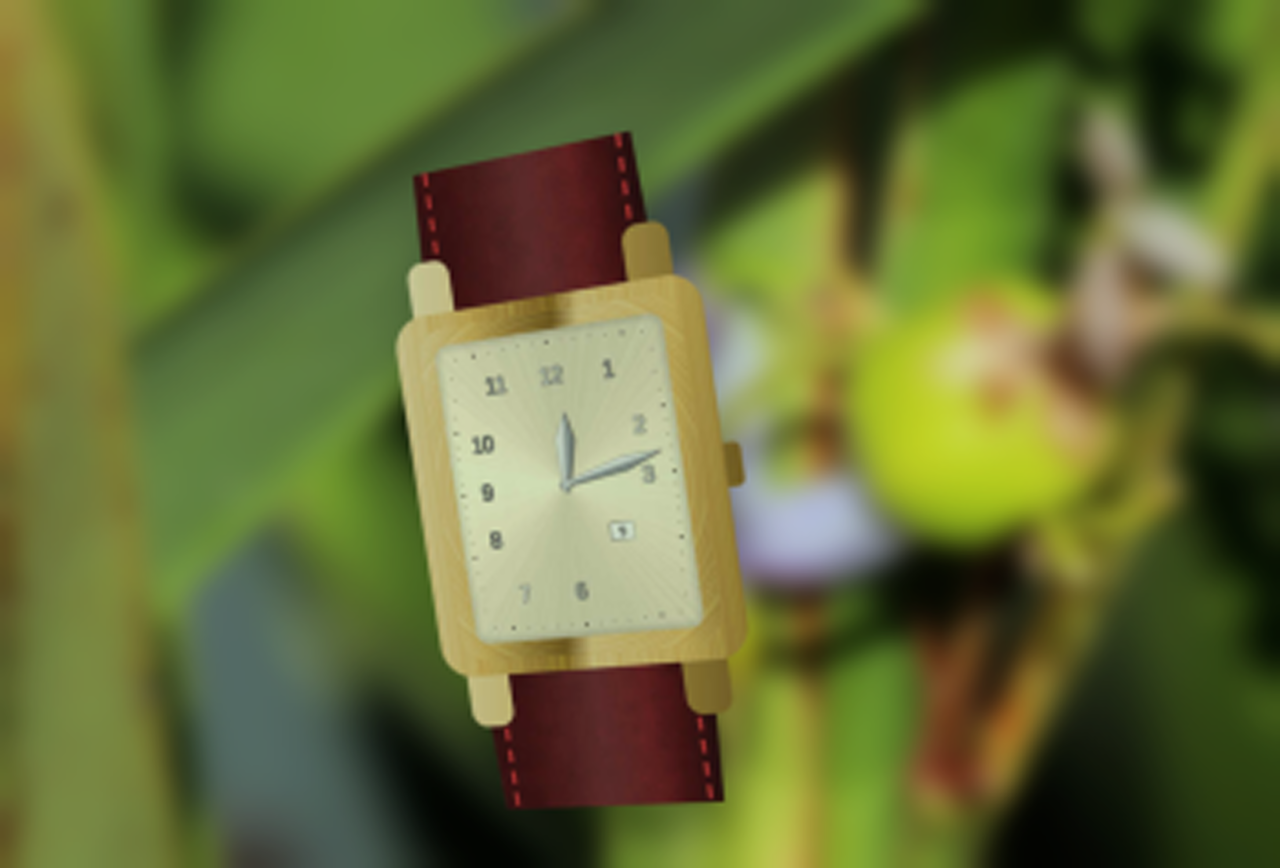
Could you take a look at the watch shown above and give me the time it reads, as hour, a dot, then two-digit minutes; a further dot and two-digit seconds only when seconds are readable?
12.13
